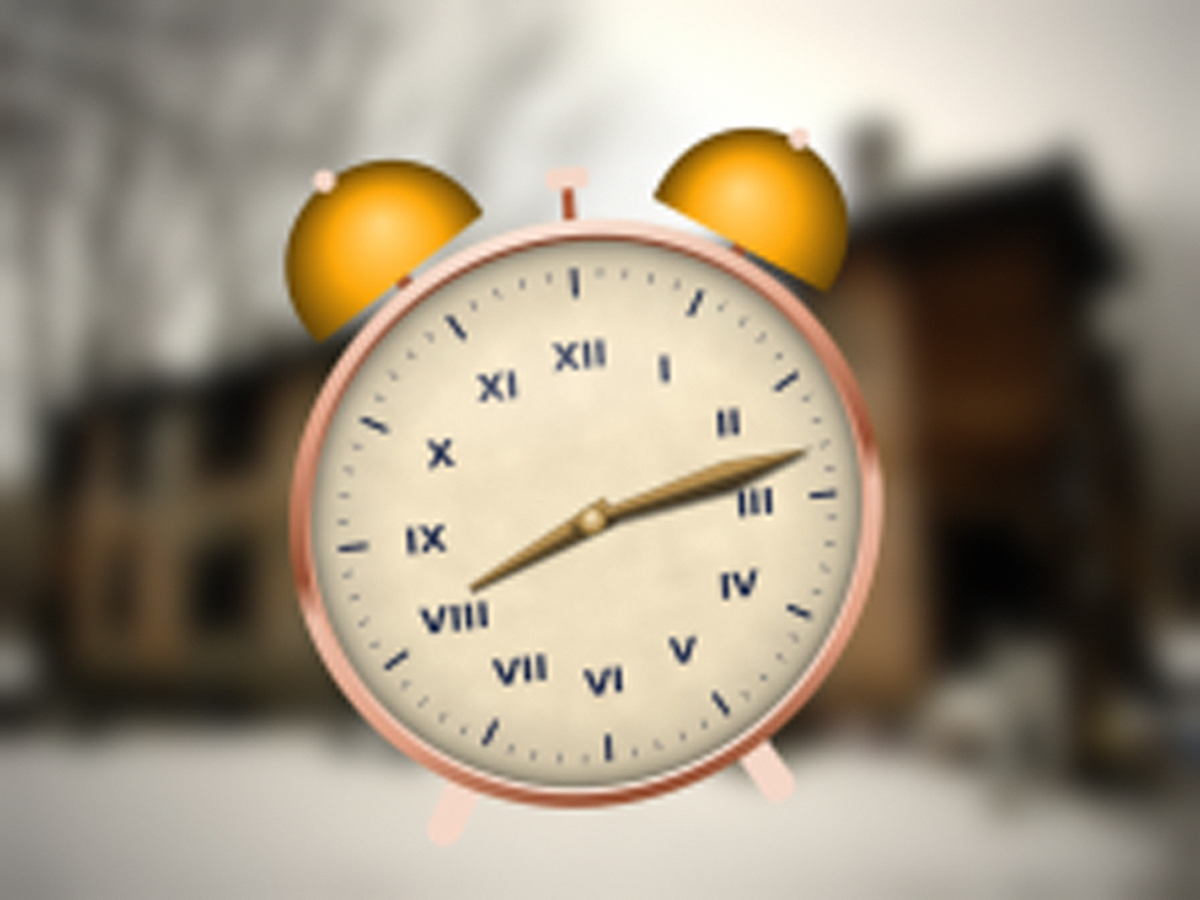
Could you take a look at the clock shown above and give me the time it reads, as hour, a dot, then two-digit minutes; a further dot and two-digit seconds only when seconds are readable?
8.13
